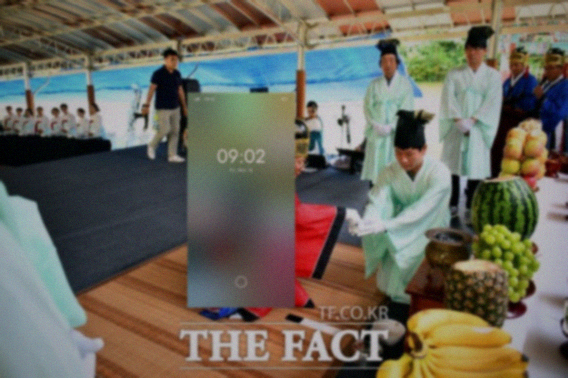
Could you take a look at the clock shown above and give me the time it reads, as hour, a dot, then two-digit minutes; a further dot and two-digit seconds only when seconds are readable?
9.02
